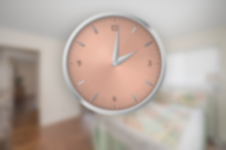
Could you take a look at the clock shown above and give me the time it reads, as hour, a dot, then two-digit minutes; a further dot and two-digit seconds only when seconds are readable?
2.01
